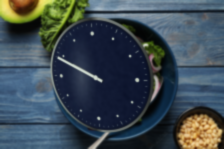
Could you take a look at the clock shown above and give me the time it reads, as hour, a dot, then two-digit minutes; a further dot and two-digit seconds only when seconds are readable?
9.49
